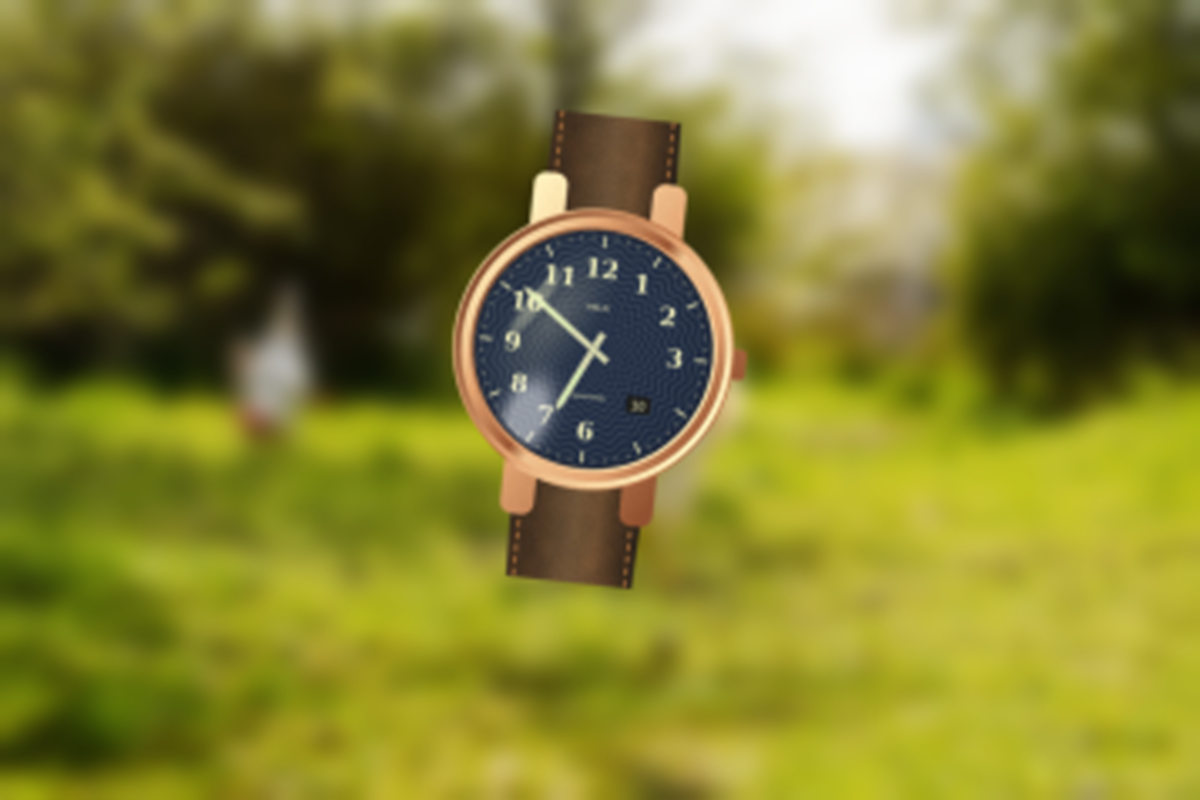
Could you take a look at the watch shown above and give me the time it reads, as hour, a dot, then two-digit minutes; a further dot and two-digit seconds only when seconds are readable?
6.51
